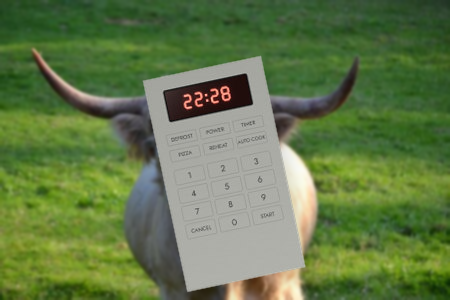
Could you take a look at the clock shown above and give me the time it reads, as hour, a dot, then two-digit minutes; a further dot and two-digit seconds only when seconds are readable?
22.28
